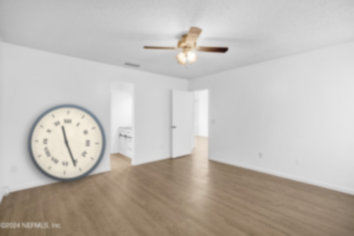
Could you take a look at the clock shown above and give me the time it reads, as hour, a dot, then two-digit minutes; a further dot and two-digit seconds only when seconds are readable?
11.26
